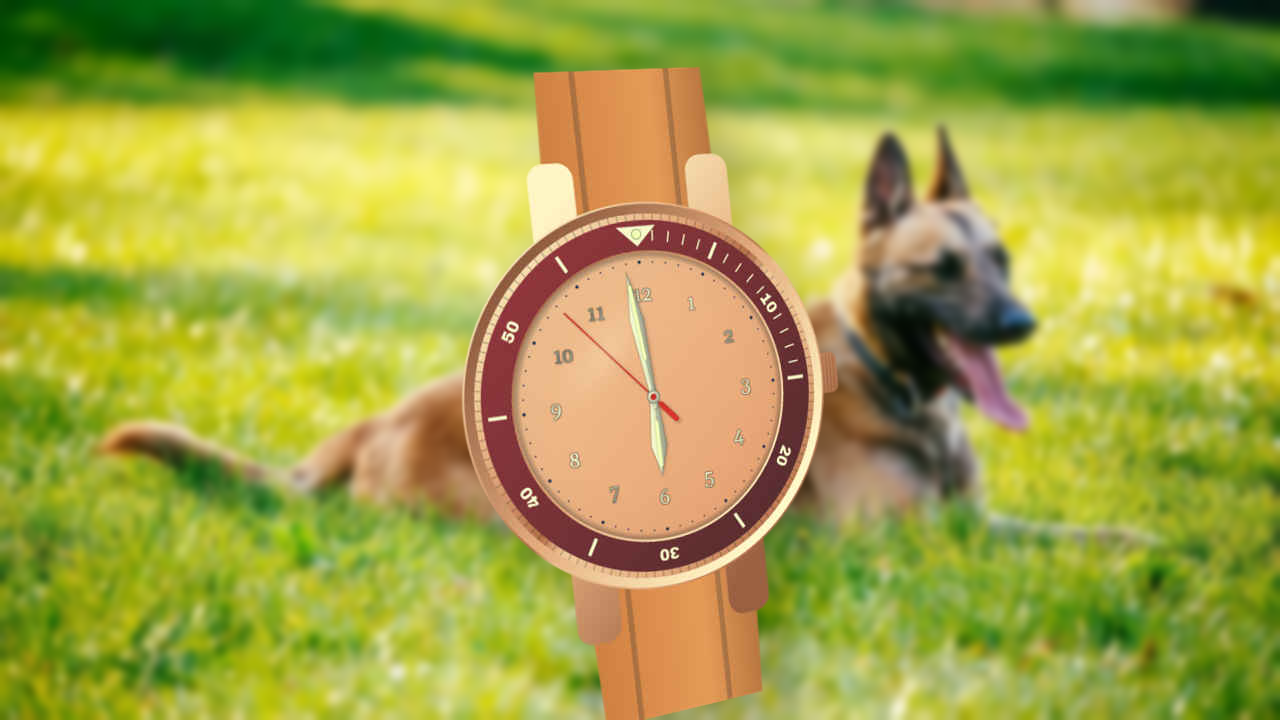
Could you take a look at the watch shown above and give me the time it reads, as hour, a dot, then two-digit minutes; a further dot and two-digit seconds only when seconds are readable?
5.58.53
